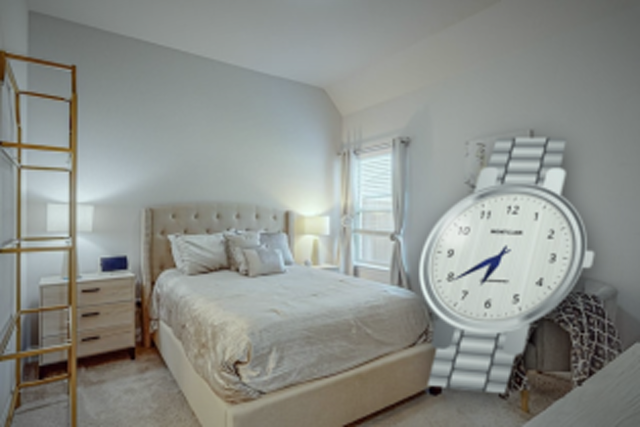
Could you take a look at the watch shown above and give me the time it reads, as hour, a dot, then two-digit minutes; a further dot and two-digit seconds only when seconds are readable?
6.39
